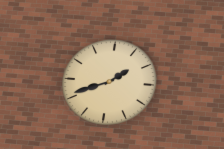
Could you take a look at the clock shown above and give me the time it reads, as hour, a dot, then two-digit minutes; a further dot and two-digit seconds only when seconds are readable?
1.41
